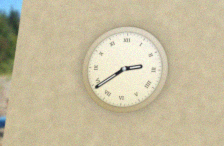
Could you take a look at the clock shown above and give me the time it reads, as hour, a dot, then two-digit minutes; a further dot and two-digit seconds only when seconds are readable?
2.39
